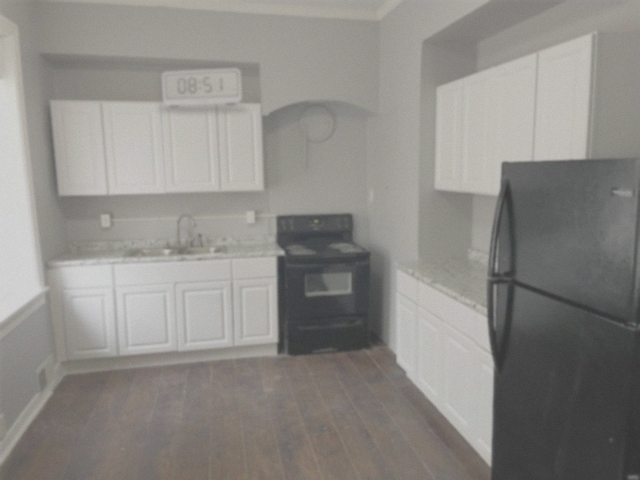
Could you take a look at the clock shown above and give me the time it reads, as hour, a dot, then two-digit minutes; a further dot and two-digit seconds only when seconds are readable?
8.51
